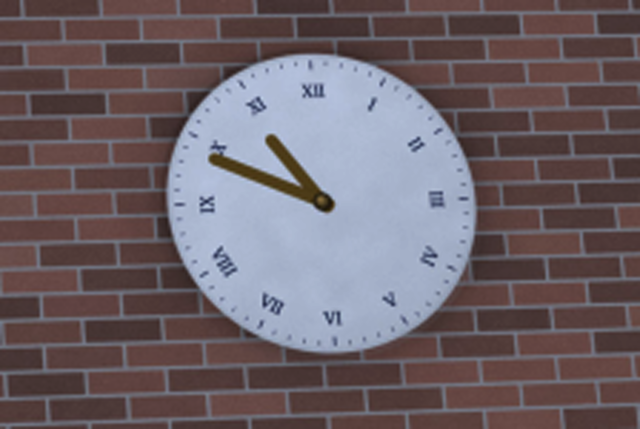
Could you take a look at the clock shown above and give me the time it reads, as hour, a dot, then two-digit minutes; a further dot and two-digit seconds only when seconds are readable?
10.49
